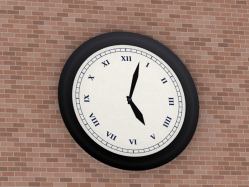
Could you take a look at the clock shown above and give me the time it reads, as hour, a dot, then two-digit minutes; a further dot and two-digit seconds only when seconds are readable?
5.03
